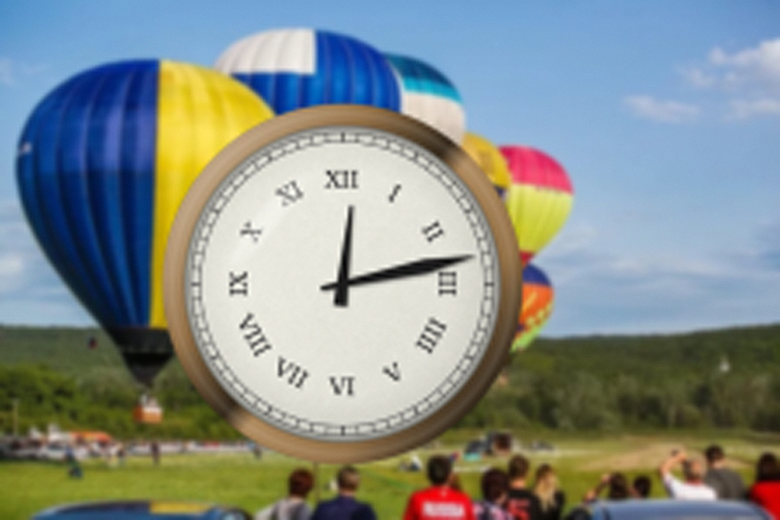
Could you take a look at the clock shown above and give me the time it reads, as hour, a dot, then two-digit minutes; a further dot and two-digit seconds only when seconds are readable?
12.13
